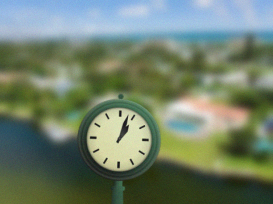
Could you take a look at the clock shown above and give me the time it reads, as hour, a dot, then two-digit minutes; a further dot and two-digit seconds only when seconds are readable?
1.03
